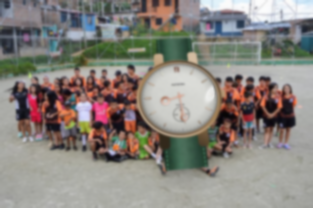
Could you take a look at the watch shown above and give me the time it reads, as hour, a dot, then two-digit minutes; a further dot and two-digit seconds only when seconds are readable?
8.29
